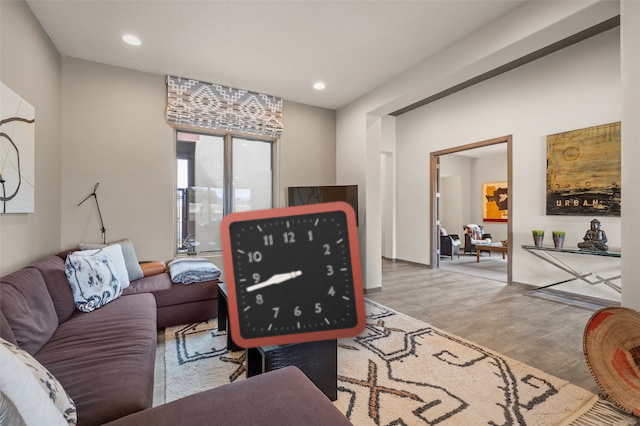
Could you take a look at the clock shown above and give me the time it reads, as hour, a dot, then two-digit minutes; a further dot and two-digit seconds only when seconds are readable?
8.43
